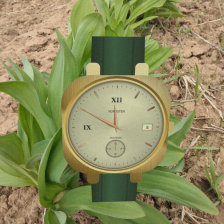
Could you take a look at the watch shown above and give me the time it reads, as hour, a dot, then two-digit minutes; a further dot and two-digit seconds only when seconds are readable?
11.50
